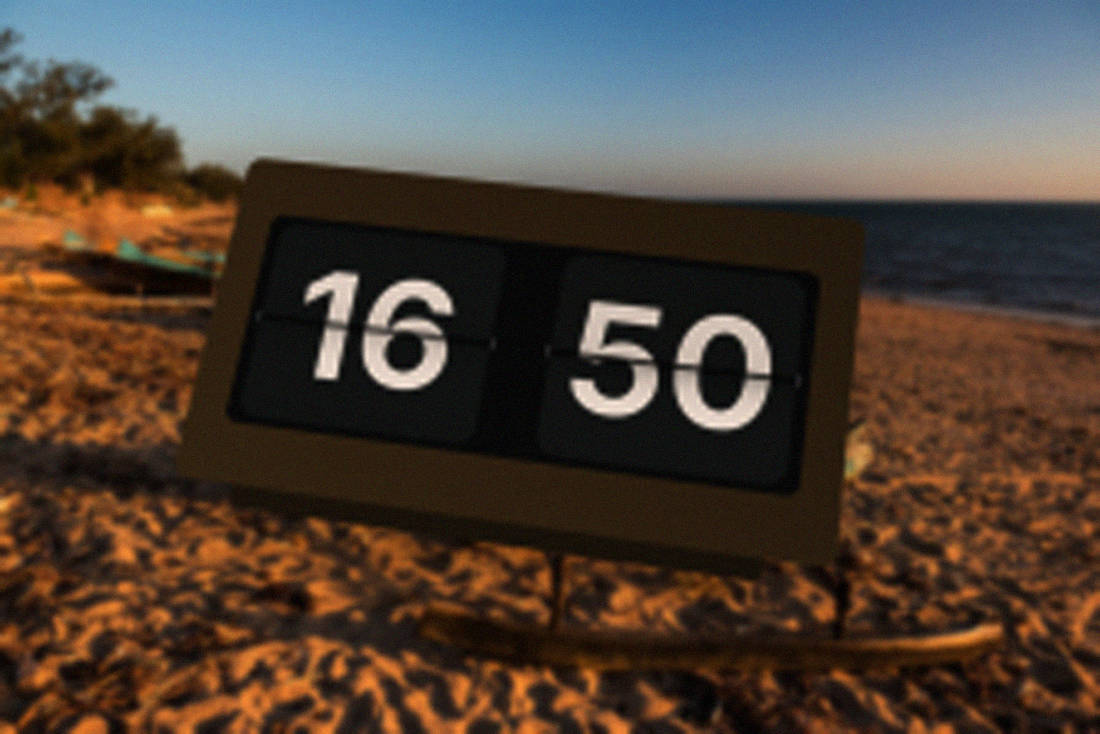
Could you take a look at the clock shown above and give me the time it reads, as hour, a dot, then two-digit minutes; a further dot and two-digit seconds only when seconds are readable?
16.50
